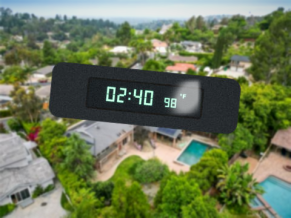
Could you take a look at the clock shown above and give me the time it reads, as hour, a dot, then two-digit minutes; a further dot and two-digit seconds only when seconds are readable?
2.40
